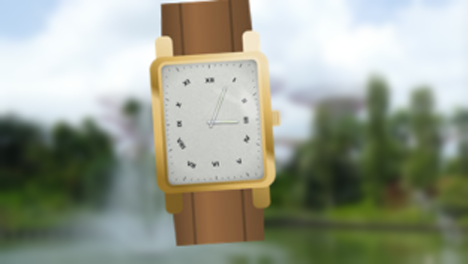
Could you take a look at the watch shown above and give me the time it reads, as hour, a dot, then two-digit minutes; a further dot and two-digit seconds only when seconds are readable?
3.04
